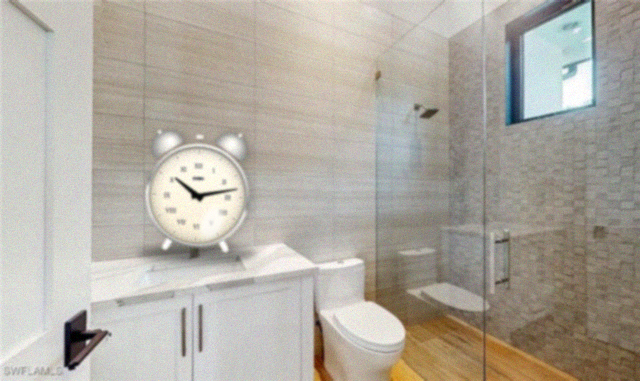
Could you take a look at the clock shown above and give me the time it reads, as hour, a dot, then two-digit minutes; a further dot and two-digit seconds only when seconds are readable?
10.13
